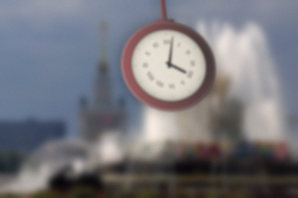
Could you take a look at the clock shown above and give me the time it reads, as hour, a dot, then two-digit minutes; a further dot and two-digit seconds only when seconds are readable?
4.02
